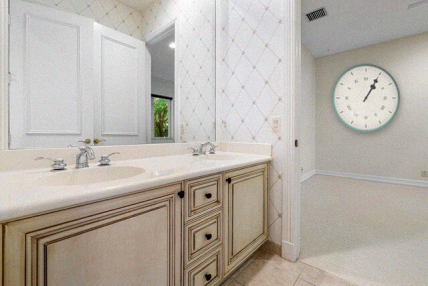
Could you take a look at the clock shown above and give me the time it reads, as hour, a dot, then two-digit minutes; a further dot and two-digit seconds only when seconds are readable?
1.05
